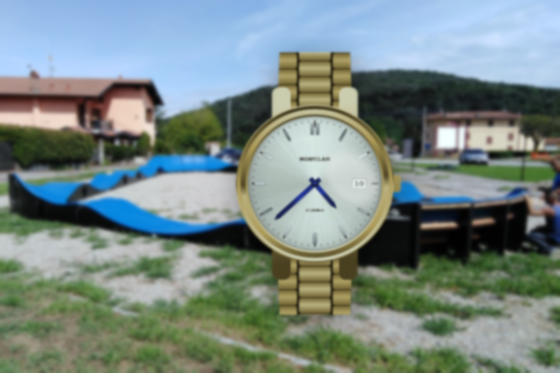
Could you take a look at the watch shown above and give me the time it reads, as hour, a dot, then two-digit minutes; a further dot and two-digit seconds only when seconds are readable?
4.38
